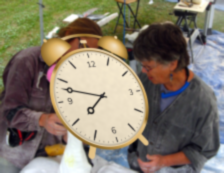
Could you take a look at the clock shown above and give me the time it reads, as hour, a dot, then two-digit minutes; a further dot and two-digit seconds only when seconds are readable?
7.48
